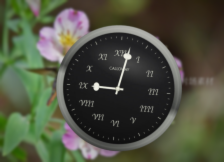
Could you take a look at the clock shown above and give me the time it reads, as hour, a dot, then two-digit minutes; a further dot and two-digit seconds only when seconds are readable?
9.02
